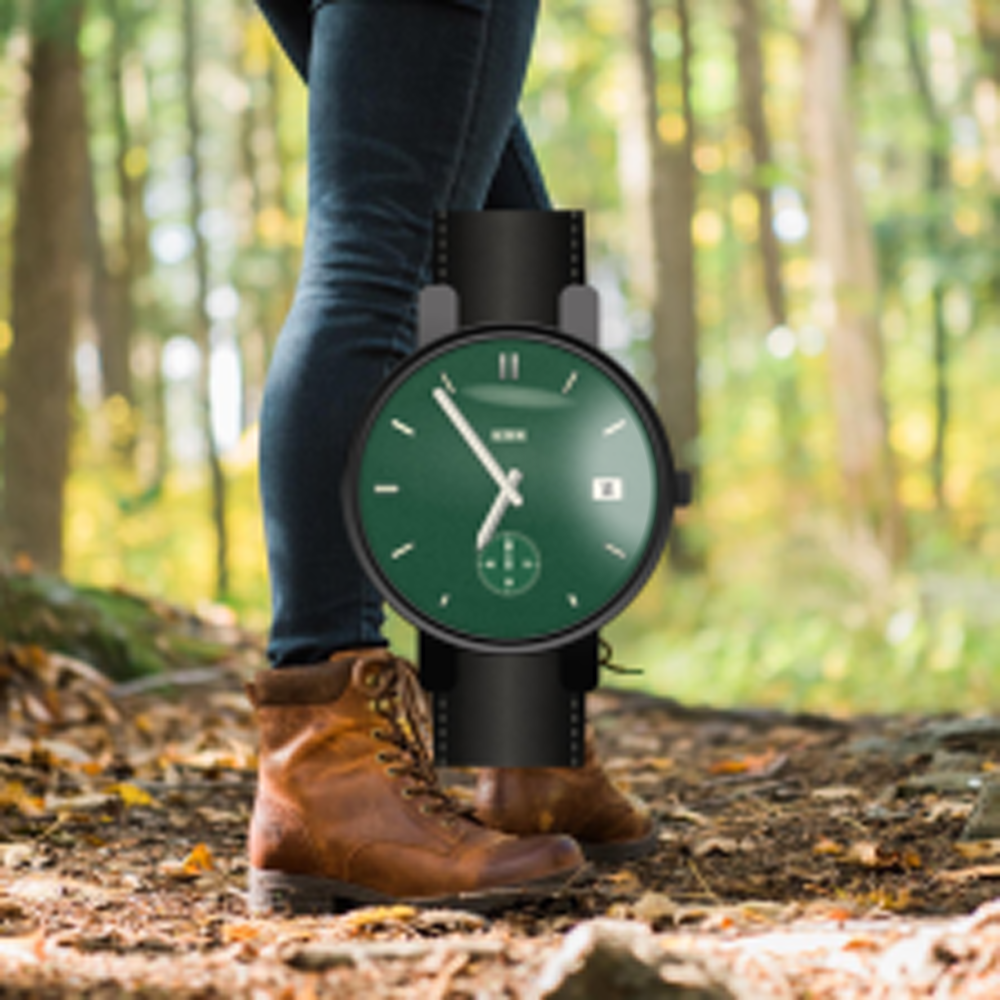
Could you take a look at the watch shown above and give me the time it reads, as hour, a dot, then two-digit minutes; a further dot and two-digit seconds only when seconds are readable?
6.54
